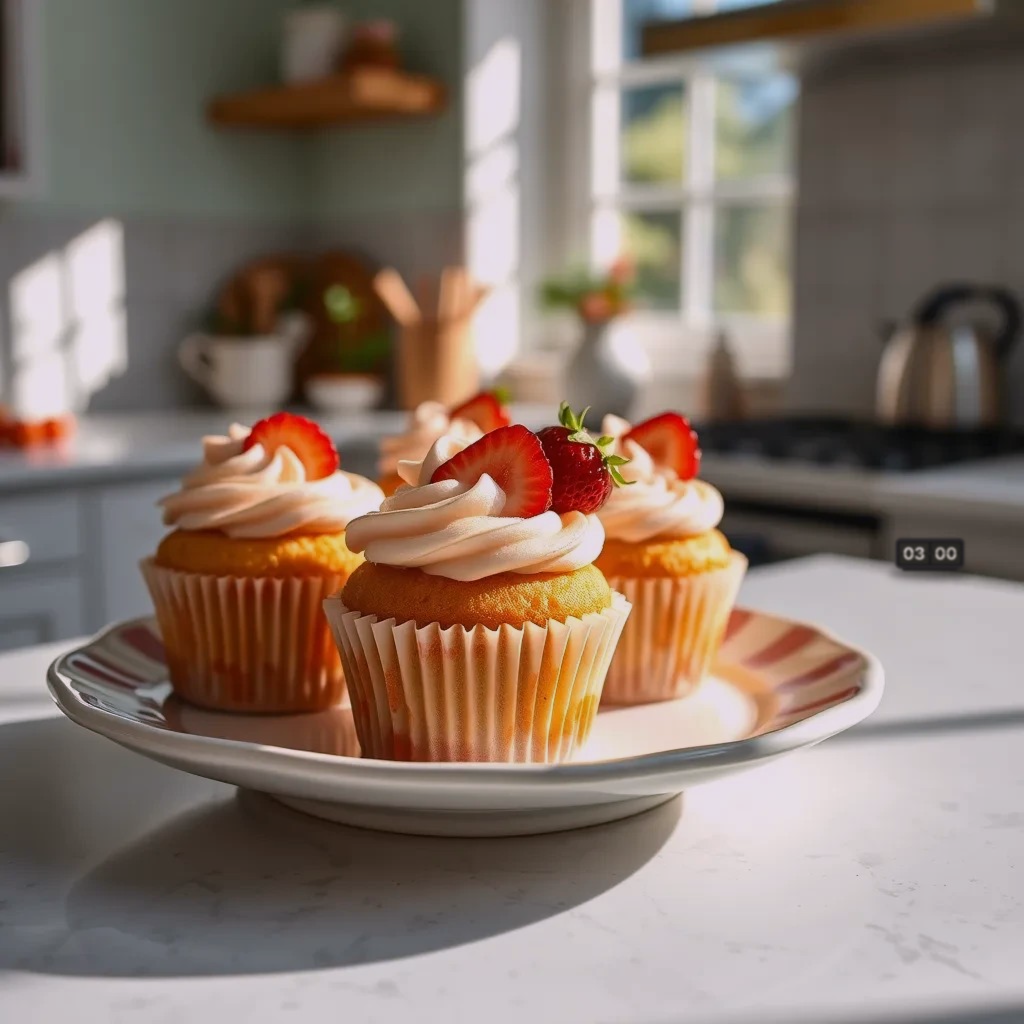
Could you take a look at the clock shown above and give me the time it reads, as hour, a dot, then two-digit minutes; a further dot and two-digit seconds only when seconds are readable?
3.00
